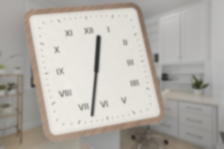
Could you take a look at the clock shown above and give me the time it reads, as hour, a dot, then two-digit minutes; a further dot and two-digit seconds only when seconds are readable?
12.33
